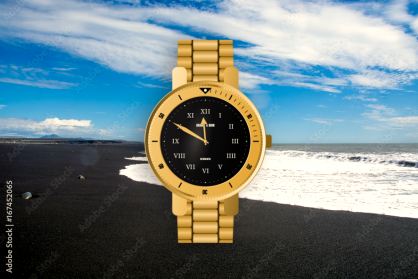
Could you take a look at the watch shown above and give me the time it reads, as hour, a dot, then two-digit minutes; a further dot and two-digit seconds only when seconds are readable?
11.50
